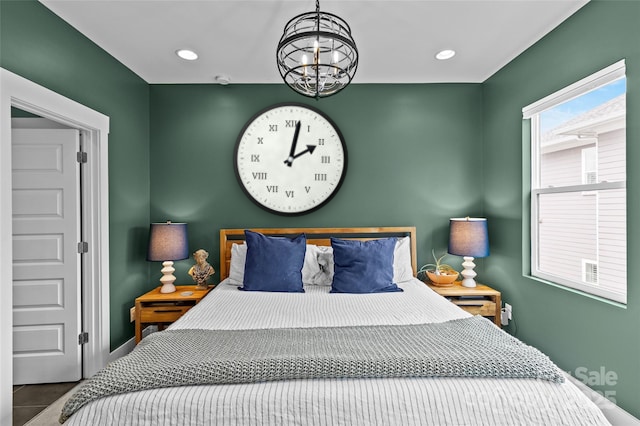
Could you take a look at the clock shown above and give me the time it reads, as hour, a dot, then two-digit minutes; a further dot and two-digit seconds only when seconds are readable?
2.02
